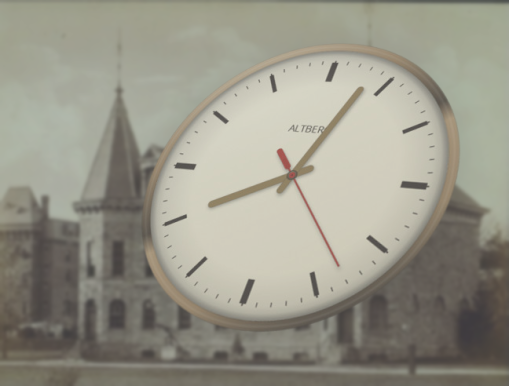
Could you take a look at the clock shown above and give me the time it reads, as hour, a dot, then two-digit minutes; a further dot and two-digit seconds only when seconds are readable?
8.03.23
